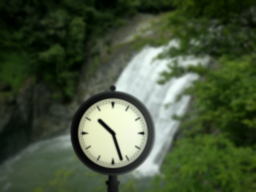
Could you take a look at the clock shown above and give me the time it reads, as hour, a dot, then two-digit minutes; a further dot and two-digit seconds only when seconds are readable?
10.27
